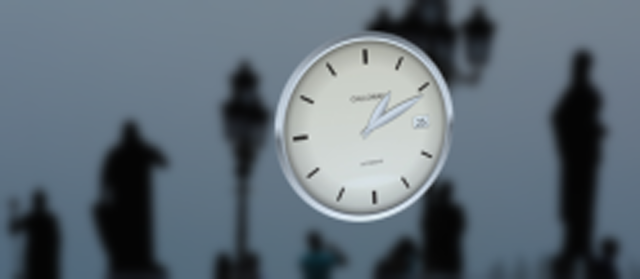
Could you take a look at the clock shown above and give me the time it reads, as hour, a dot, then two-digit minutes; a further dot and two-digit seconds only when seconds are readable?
1.11
